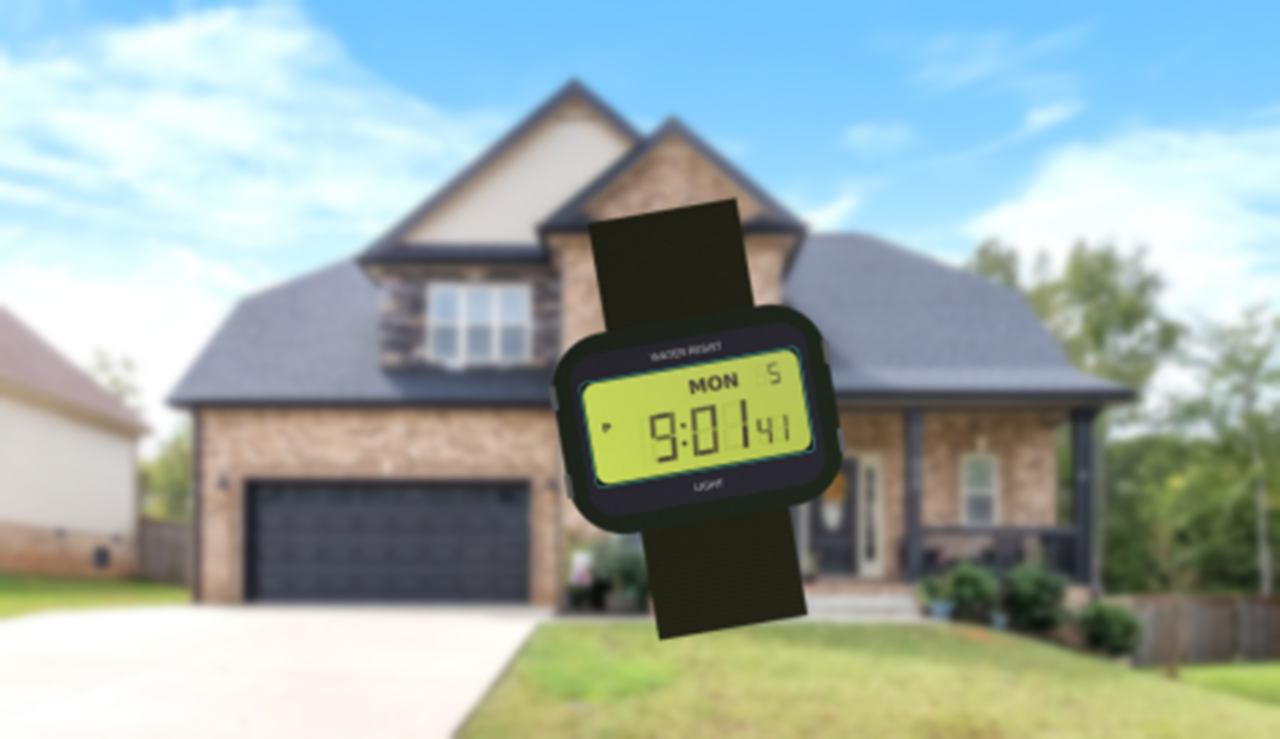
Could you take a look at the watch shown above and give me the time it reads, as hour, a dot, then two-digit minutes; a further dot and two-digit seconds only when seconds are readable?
9.01.41
